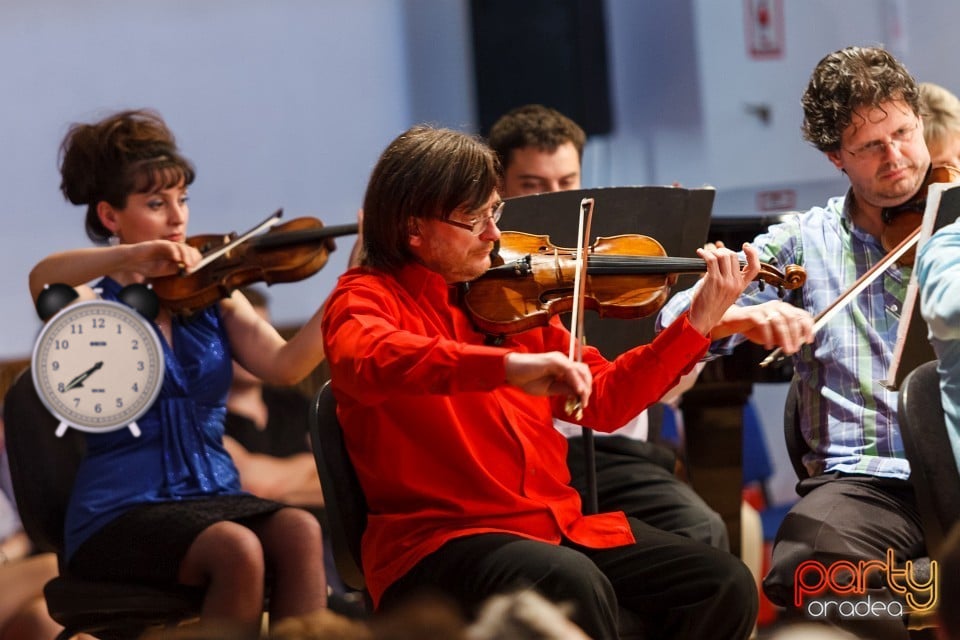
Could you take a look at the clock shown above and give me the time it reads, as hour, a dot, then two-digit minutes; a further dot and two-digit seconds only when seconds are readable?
7.39
